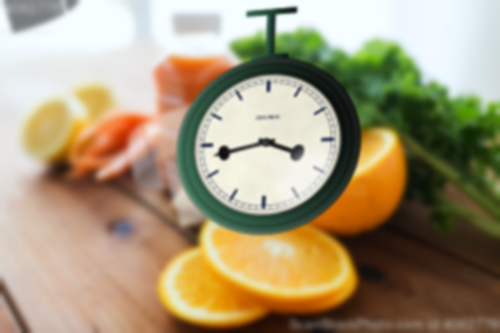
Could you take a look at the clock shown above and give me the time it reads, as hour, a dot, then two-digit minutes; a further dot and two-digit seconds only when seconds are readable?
3.43
